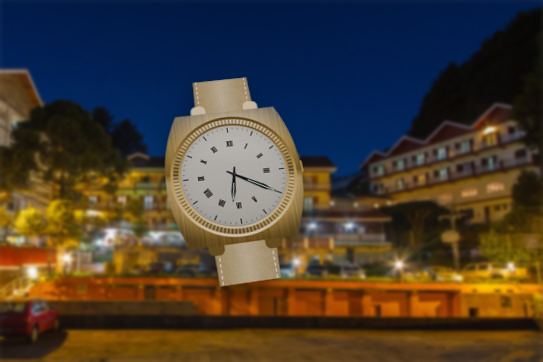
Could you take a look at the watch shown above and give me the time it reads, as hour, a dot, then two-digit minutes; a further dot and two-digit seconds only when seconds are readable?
6.20
